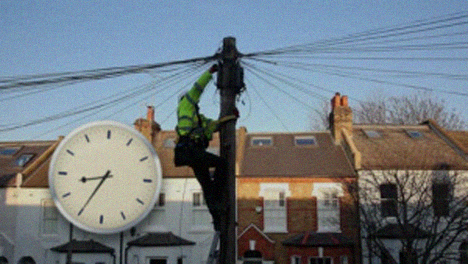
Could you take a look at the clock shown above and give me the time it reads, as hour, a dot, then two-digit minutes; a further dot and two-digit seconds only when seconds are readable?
8.35
